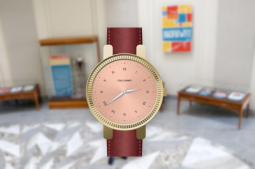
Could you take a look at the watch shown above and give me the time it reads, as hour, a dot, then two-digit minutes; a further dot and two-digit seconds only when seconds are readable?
2.39
